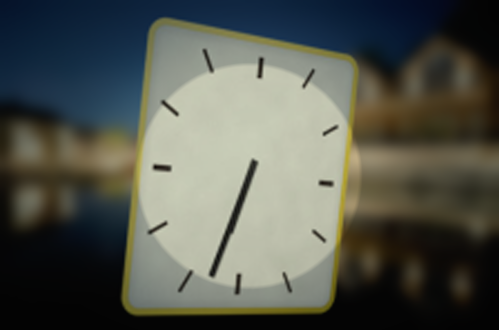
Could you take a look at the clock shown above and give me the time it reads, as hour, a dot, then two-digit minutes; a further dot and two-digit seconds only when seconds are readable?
6.33
